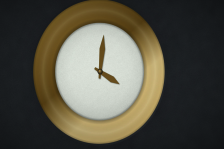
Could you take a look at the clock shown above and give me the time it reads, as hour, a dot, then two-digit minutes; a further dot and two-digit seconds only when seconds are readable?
4.01
